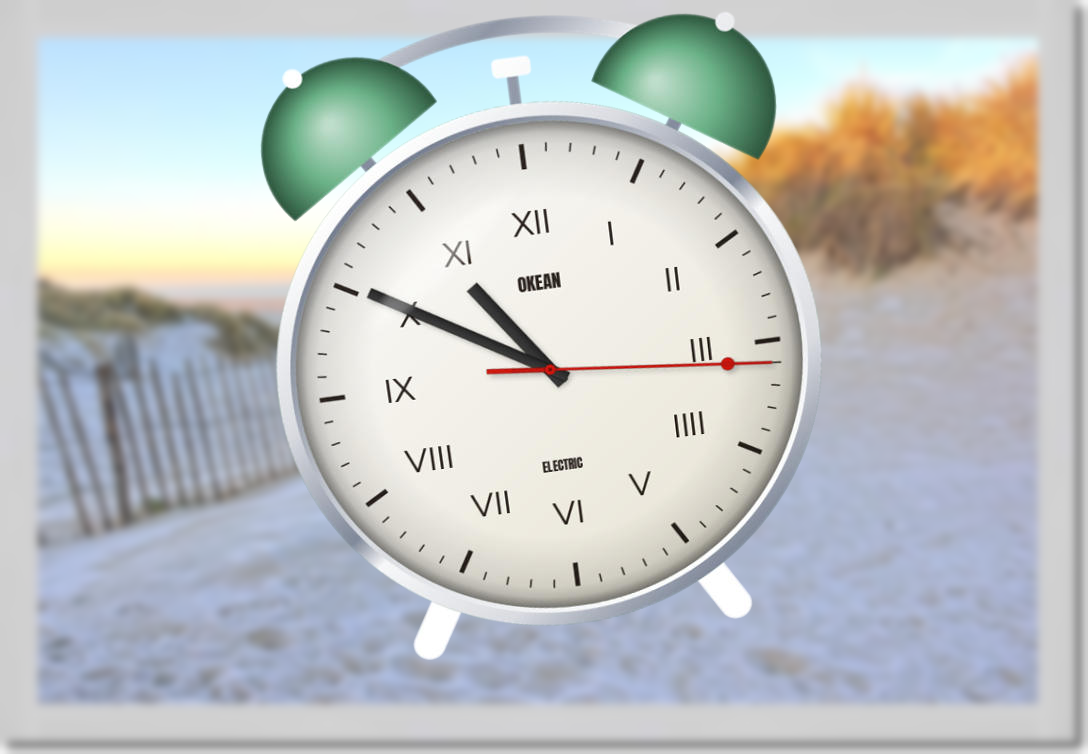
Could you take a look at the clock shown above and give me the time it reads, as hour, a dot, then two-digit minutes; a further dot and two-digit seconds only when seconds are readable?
10.50.16
